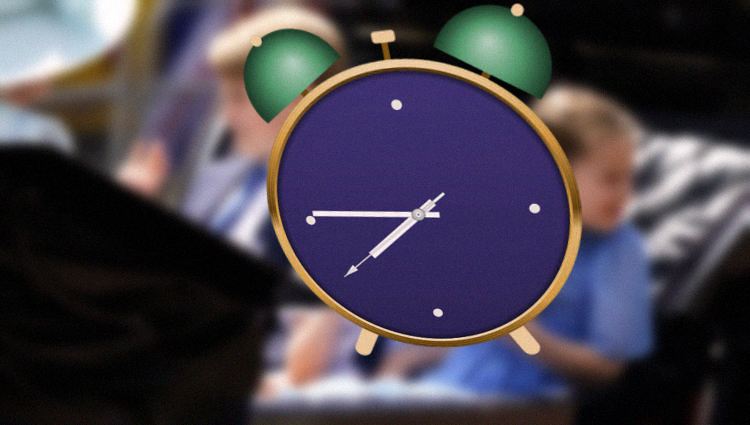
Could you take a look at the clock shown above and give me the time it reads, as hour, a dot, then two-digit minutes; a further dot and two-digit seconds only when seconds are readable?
7.45.39
